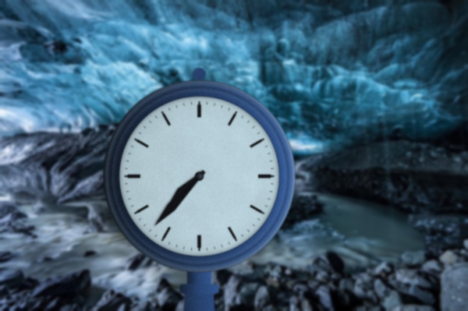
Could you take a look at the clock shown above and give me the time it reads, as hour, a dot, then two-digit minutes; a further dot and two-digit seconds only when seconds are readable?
7.37
